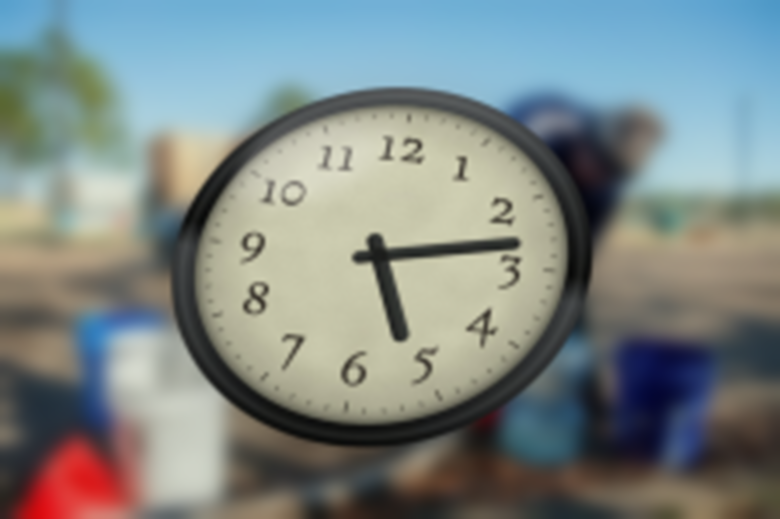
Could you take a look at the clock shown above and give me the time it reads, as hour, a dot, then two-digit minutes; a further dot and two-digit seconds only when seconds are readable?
5.13
